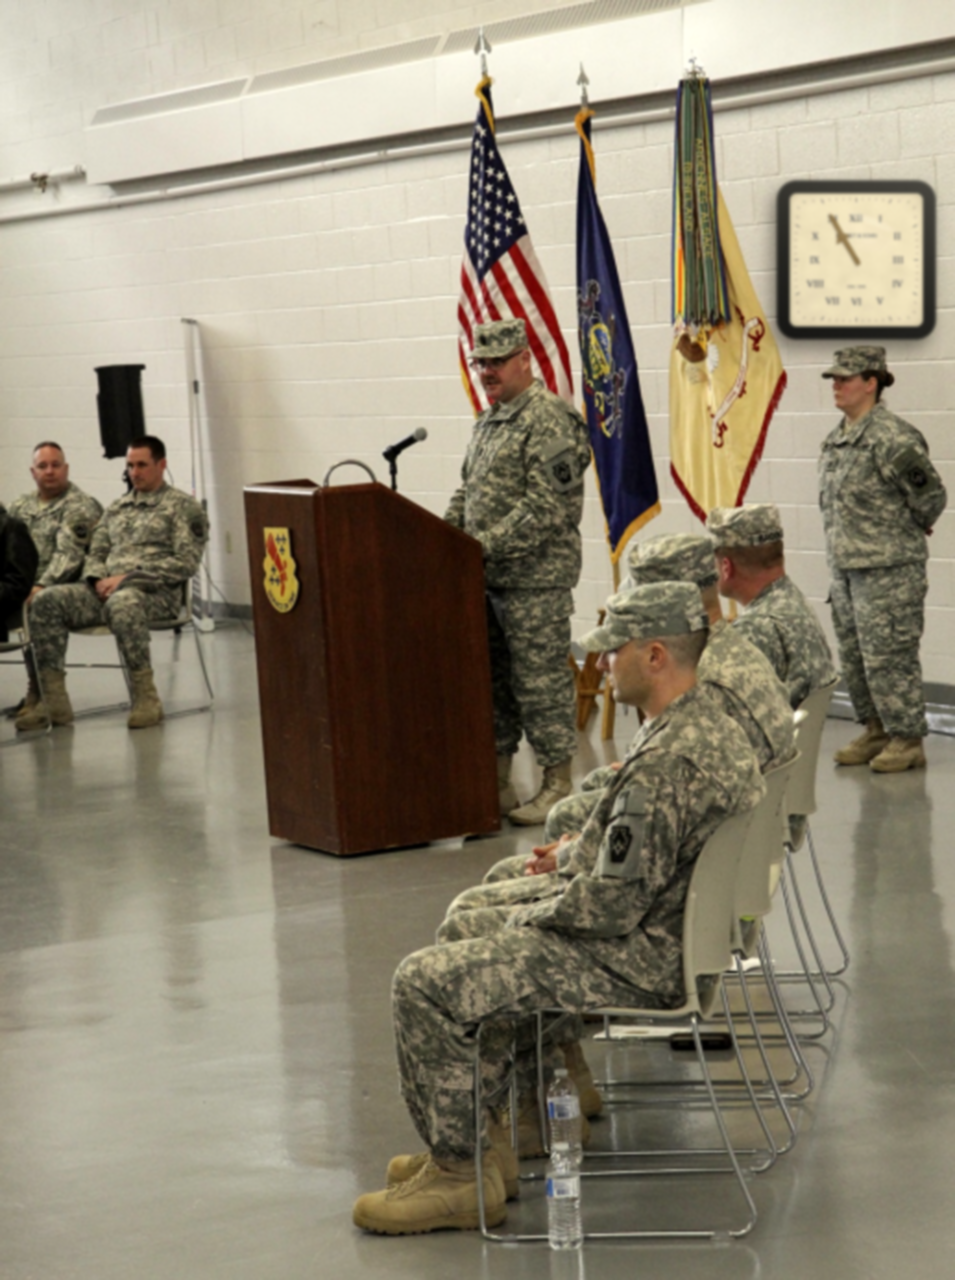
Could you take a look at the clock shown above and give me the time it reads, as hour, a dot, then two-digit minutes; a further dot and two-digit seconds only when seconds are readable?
10.55
